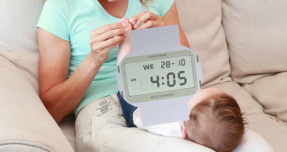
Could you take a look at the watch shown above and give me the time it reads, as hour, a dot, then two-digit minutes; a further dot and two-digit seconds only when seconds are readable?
4.05
